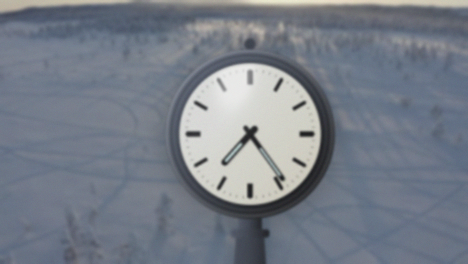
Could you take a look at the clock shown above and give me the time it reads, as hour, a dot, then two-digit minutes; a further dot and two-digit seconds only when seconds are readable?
7.24
